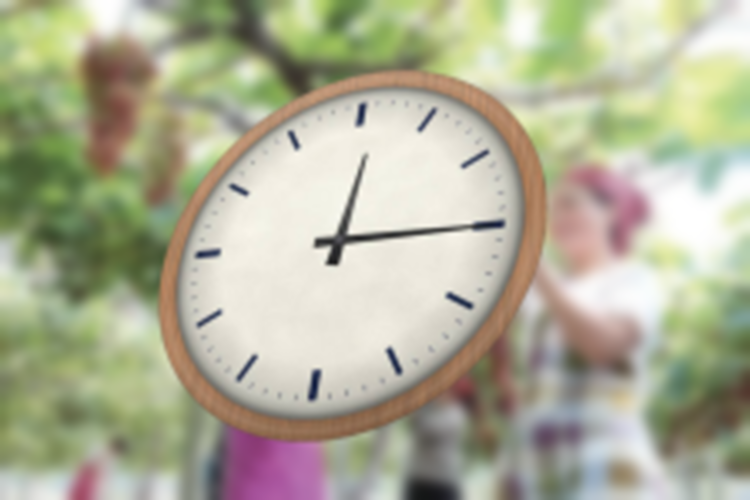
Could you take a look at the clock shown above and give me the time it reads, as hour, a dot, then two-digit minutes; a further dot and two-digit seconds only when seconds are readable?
12.15
